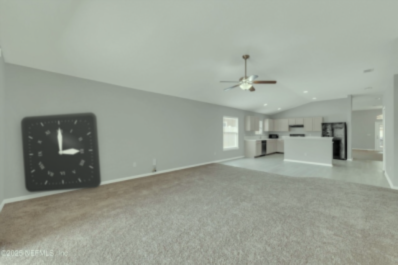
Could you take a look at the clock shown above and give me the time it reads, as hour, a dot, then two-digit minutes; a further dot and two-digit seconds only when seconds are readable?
3.00
